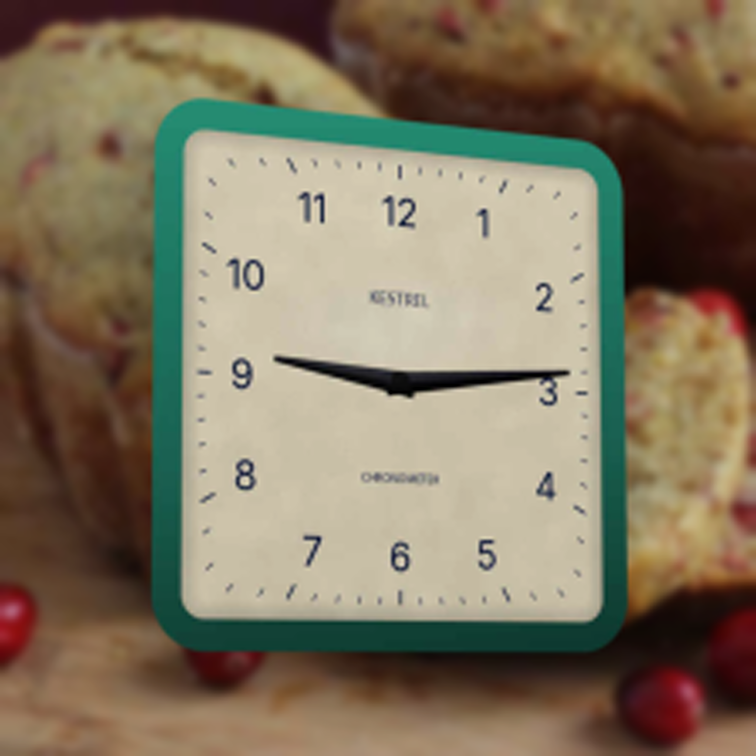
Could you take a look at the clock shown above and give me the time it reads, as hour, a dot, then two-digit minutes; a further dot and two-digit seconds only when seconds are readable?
9.14
